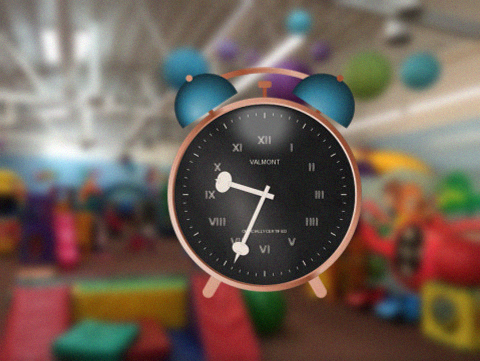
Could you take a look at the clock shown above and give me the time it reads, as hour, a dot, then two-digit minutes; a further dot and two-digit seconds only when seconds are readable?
9.34
